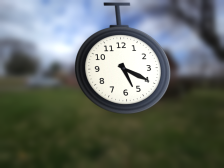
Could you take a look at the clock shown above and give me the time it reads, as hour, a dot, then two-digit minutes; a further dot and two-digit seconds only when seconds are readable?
5.20
